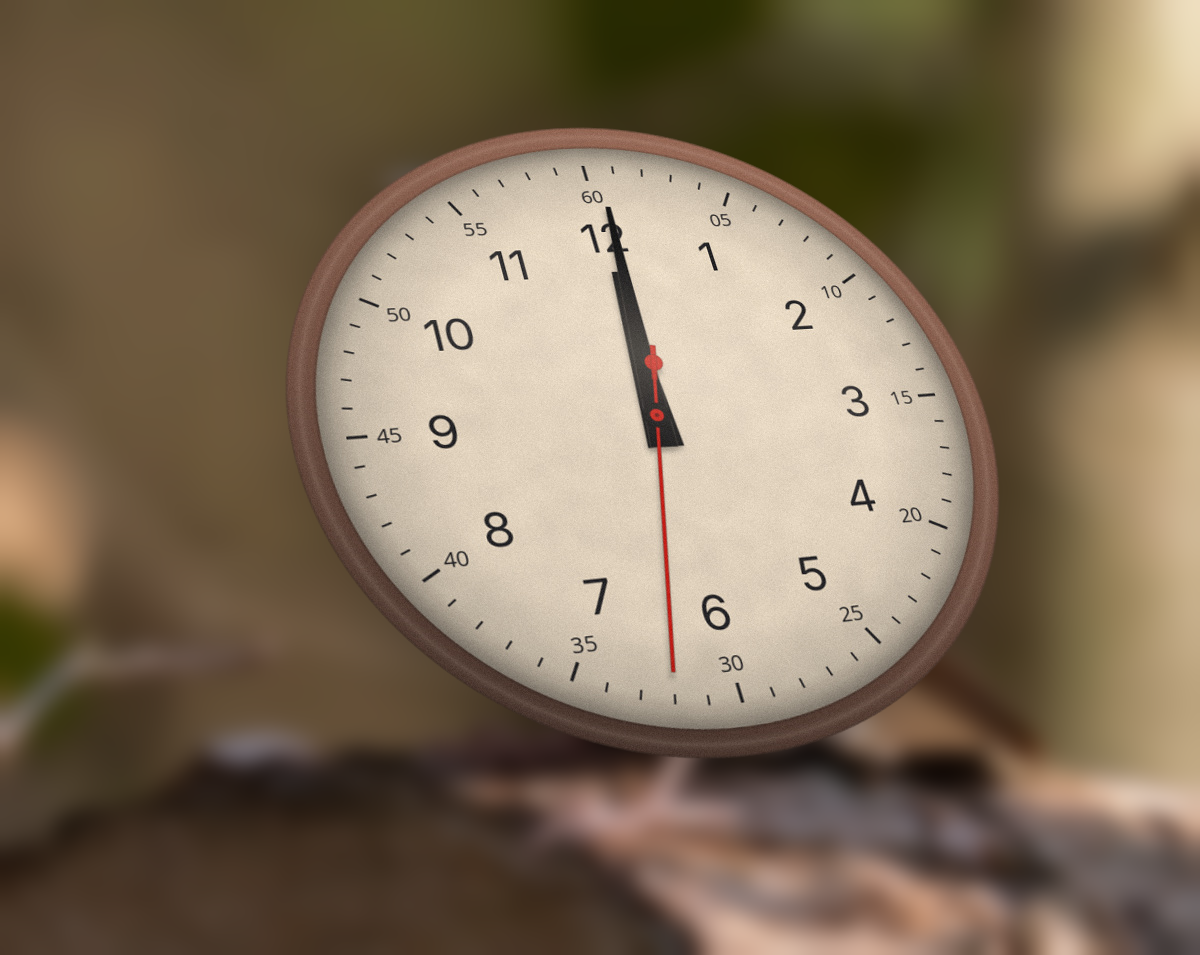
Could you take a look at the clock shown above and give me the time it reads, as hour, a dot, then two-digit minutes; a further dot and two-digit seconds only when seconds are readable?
12.00.32
